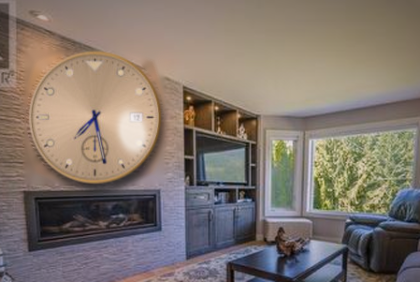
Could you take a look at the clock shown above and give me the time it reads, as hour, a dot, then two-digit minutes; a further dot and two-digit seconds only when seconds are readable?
7.28
